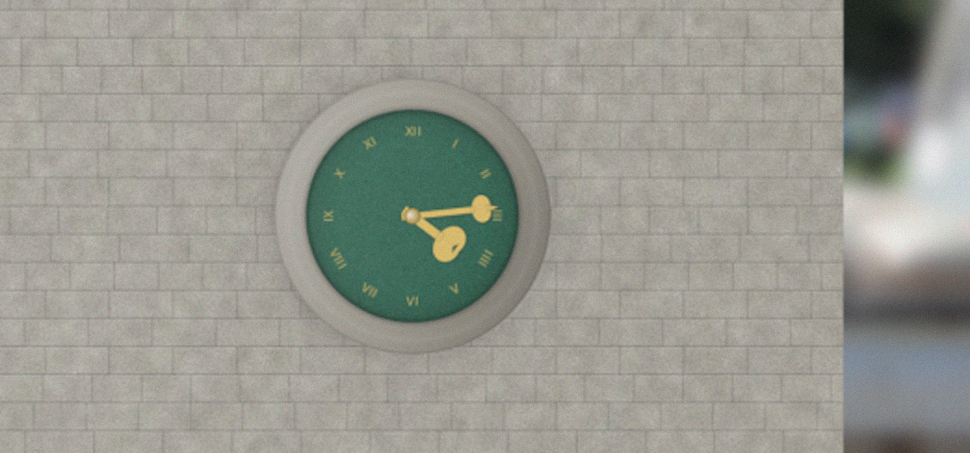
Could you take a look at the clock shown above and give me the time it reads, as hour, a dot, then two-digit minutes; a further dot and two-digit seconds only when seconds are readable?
4.14
